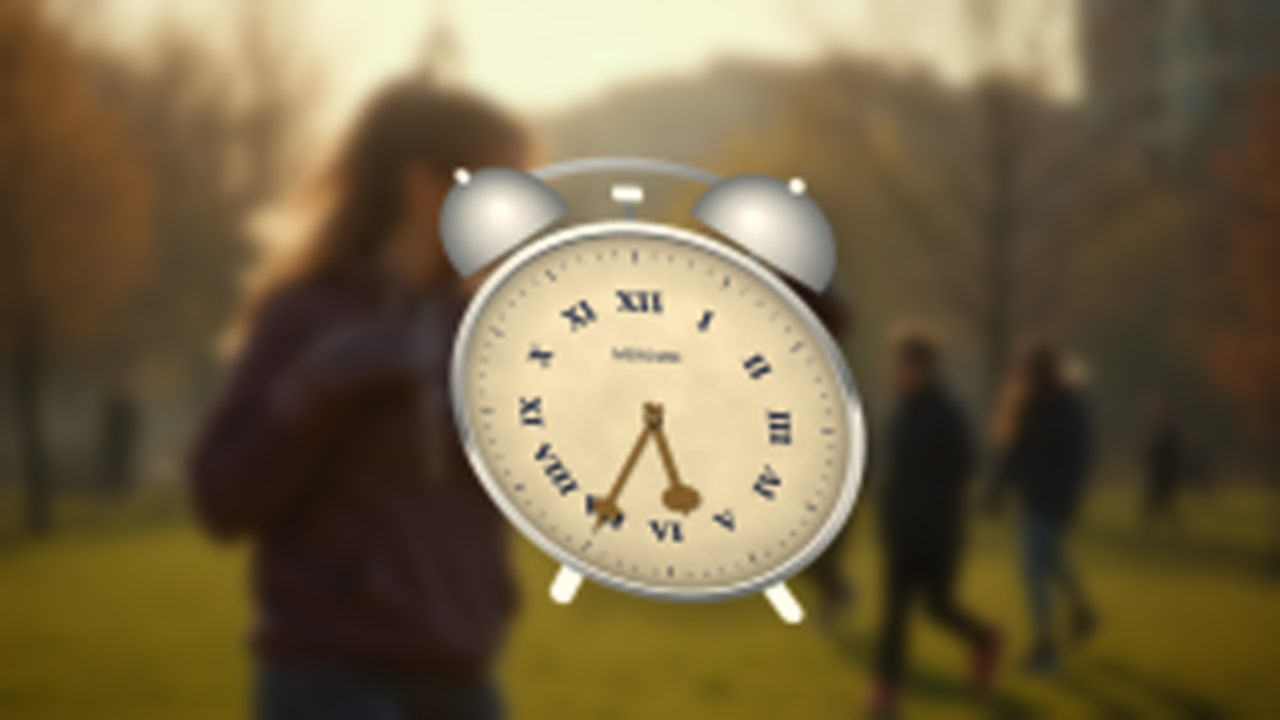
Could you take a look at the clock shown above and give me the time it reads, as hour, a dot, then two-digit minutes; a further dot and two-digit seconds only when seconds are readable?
5.35
